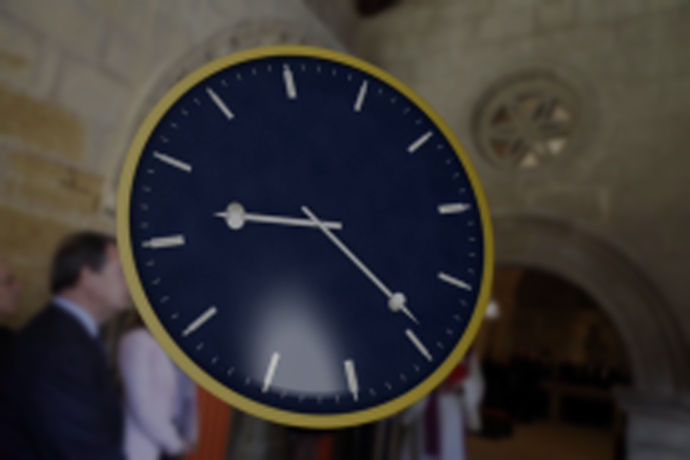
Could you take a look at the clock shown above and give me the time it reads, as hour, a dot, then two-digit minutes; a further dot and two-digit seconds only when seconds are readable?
9.24
